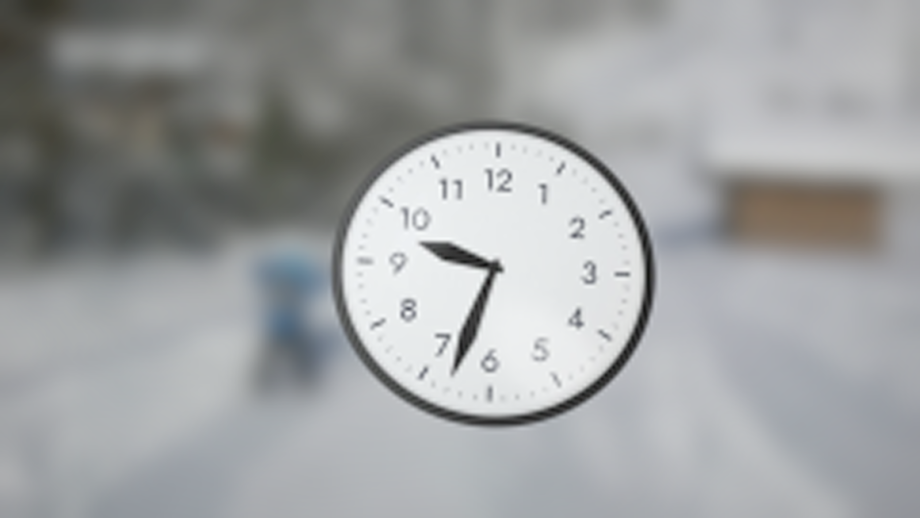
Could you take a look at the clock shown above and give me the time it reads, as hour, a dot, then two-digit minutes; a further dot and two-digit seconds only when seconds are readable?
9.33
